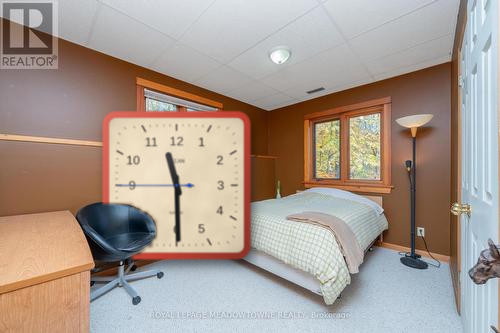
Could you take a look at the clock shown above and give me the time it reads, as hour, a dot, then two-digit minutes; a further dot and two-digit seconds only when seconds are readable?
11.29.45
